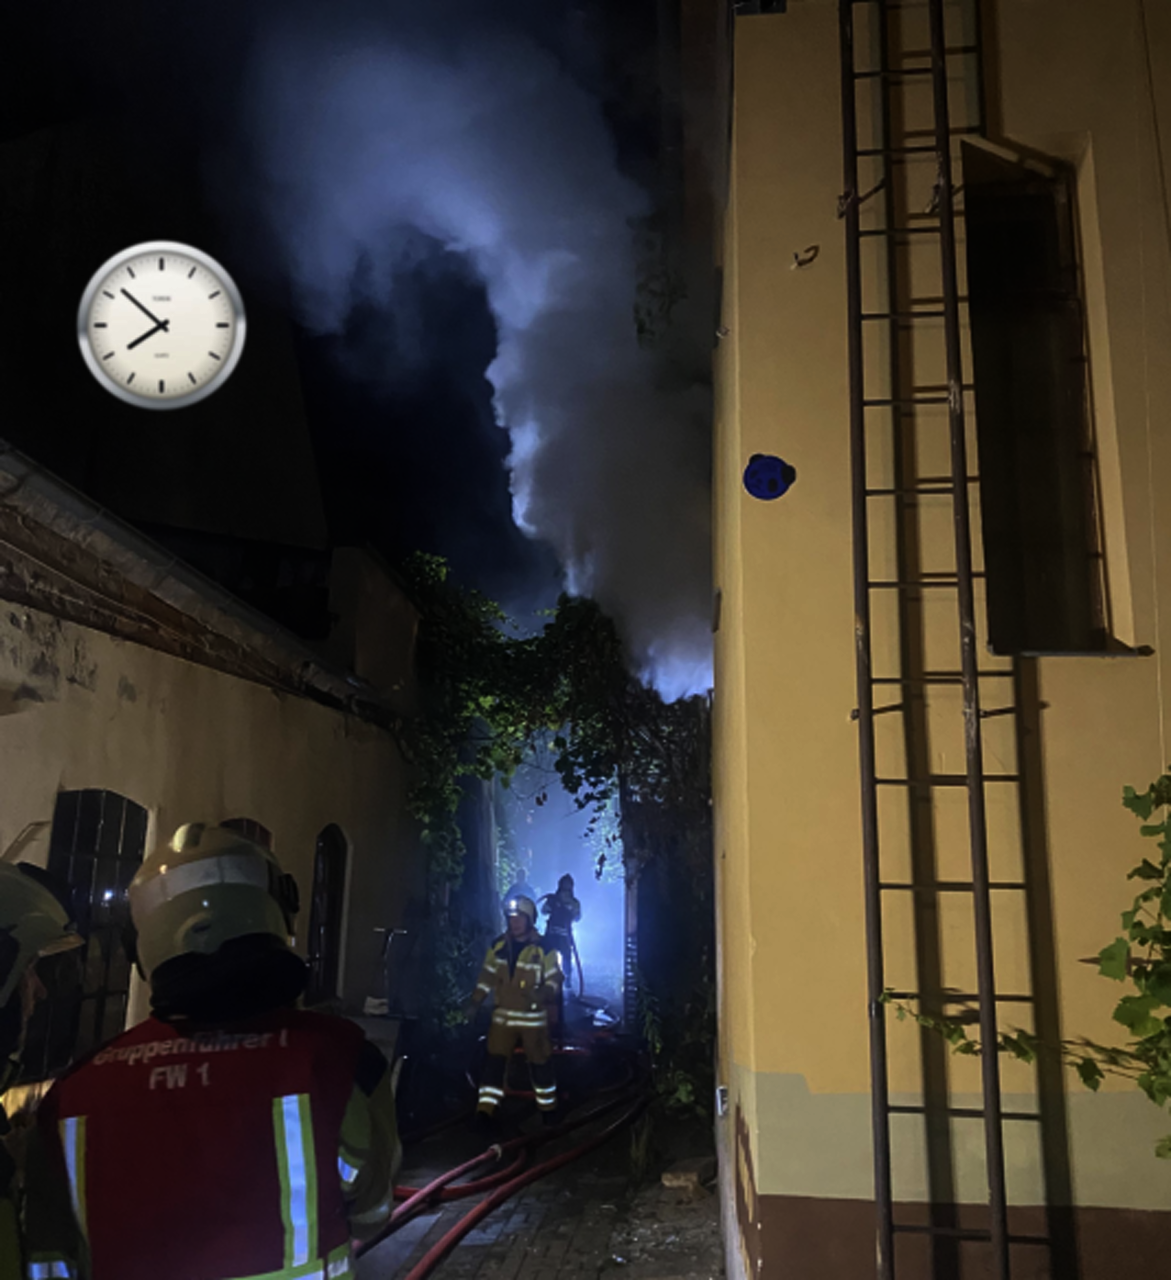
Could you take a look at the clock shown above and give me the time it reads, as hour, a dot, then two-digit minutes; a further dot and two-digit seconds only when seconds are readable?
7.52
